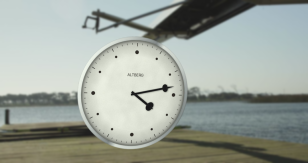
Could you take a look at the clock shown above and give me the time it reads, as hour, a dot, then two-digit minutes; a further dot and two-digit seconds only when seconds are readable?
4.13
